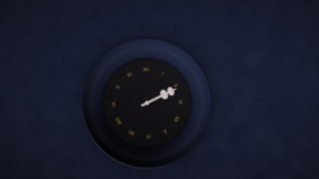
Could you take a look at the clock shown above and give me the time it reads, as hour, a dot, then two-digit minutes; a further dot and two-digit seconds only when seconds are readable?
2.11
